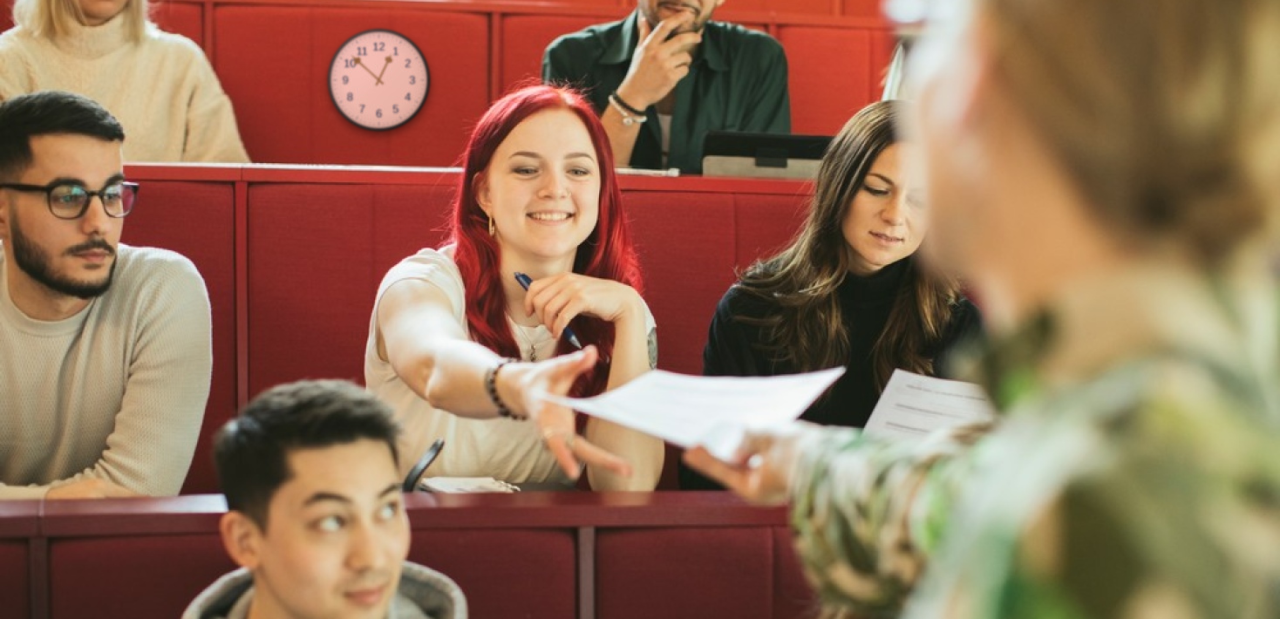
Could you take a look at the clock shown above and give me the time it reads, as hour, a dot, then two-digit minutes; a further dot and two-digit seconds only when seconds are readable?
12.52
